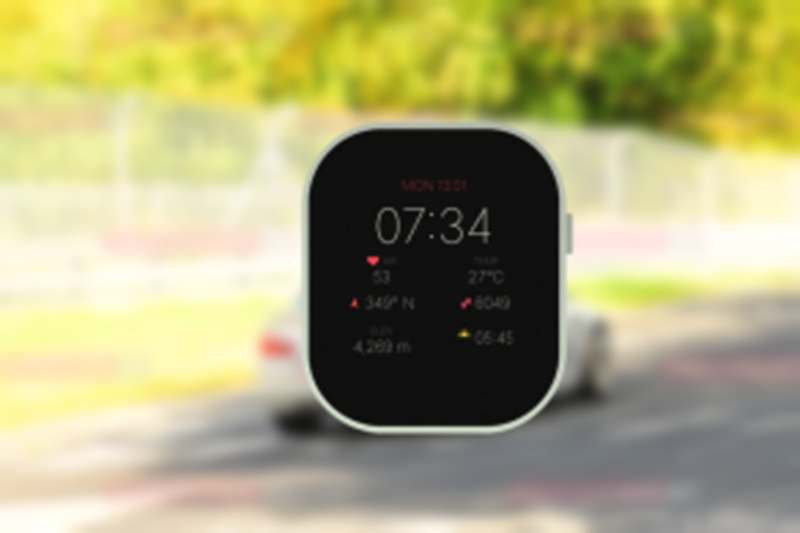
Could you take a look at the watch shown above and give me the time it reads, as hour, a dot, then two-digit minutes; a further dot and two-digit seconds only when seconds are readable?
7.34
